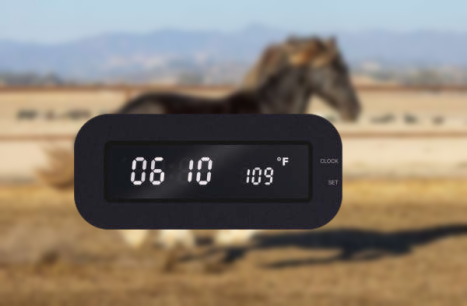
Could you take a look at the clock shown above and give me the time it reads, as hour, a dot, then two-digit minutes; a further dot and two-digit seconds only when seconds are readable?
6.10
